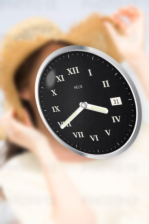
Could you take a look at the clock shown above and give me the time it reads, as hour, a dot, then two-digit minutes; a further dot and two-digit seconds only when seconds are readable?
3.40
